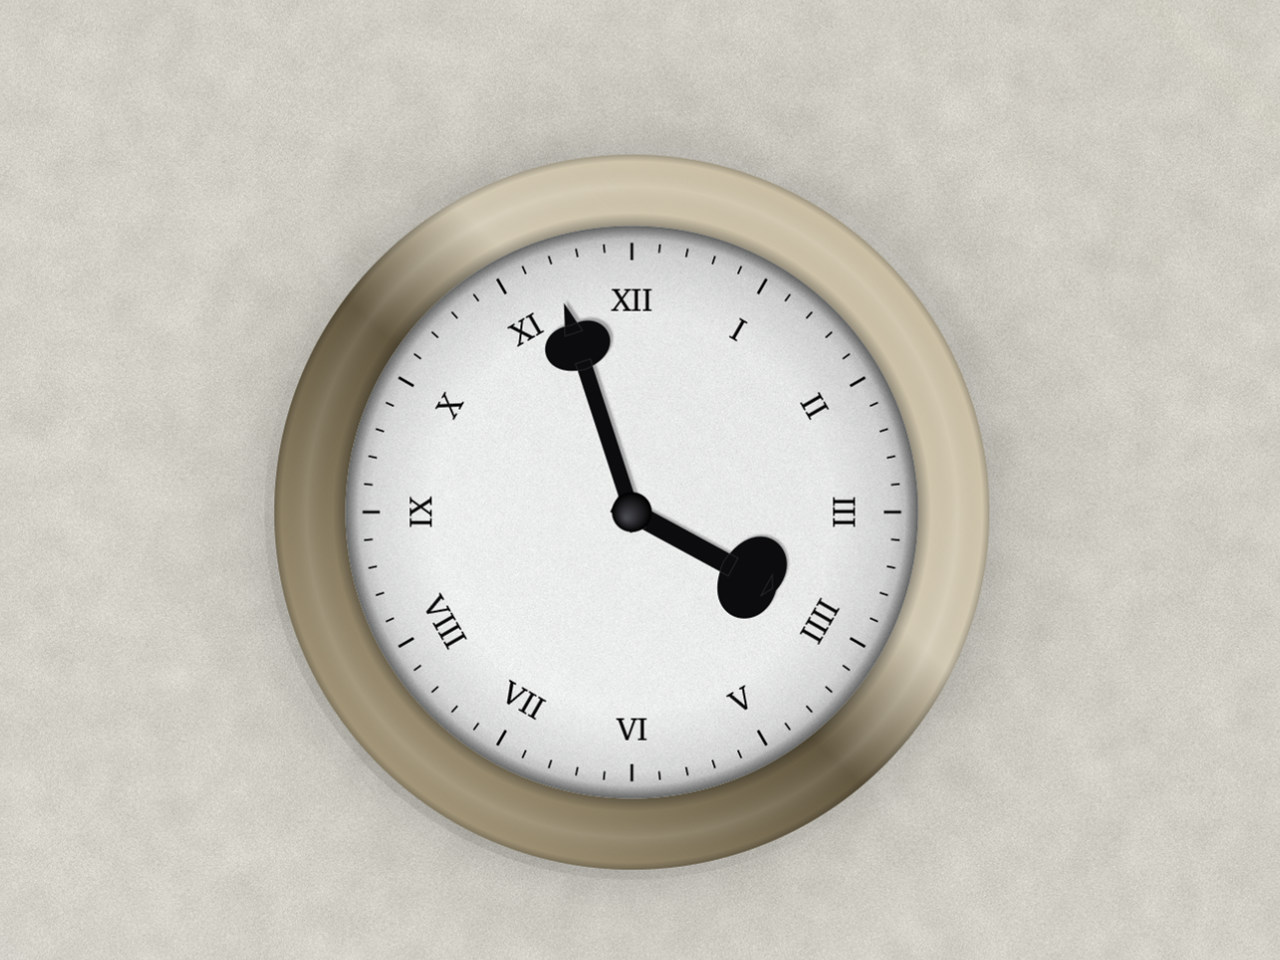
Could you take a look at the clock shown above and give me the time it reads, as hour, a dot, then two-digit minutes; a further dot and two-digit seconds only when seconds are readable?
3.57
